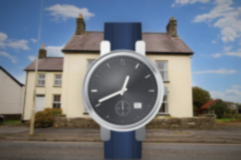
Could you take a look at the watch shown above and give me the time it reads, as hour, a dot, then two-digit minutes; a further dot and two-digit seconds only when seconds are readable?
12.41
